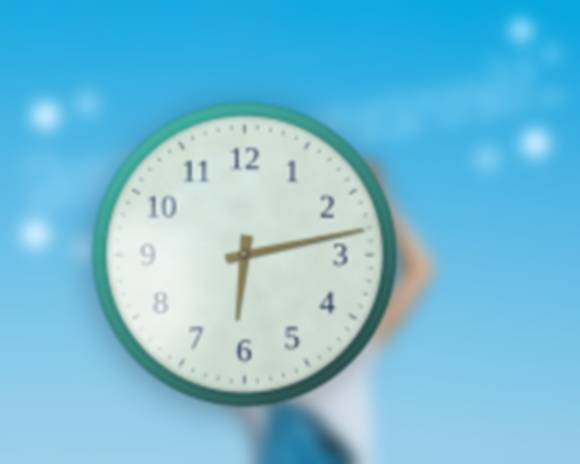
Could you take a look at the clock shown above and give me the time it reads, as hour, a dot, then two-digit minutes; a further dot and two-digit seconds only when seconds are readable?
6.13
